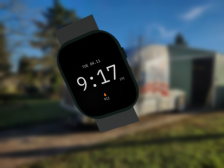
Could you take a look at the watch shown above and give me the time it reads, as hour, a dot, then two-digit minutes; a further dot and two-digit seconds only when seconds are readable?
9.17
